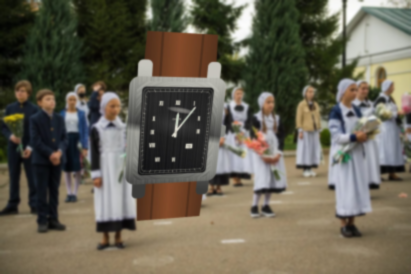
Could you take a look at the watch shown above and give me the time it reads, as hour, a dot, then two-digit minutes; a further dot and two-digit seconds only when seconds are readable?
12.06
